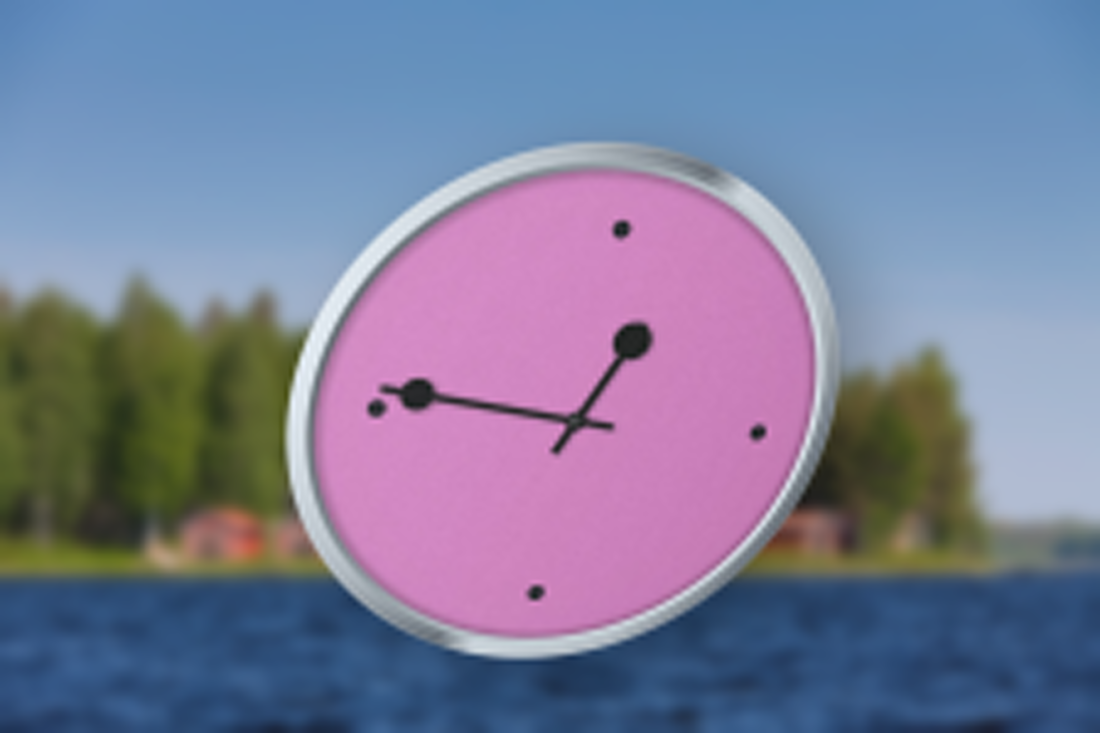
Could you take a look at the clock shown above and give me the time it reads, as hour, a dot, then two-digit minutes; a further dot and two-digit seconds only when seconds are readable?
12.46
